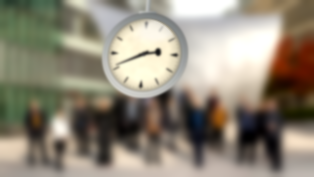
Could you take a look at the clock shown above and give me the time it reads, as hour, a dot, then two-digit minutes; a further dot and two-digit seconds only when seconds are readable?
2.41
